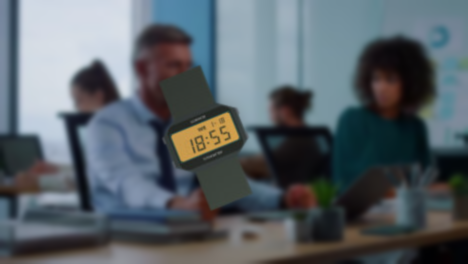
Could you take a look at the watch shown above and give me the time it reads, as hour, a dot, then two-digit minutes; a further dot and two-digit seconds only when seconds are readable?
18.55
